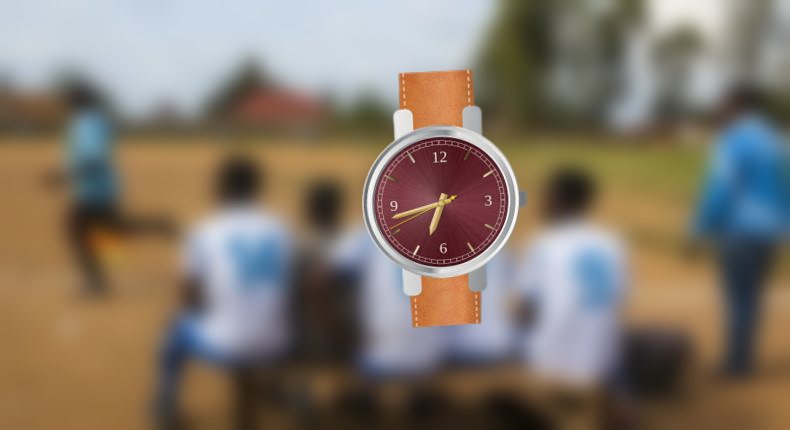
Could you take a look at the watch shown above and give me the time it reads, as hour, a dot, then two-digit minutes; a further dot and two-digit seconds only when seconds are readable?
6.42.41
